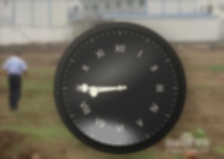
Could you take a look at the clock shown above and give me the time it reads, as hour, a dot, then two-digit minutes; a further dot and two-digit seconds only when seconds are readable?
8.45
